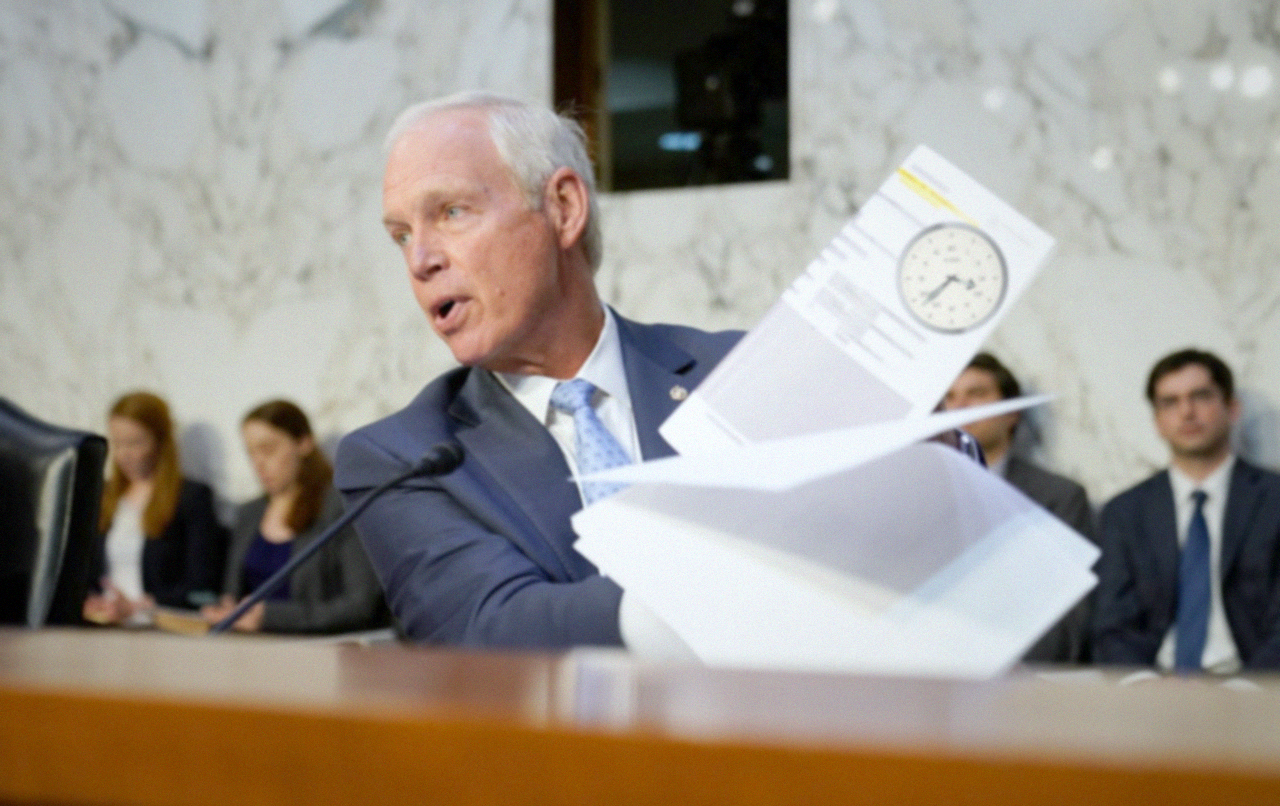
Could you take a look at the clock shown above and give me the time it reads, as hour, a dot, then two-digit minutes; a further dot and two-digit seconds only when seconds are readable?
3.38
